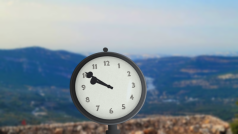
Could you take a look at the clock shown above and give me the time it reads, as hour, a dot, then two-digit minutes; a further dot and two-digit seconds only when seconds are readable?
9.51
